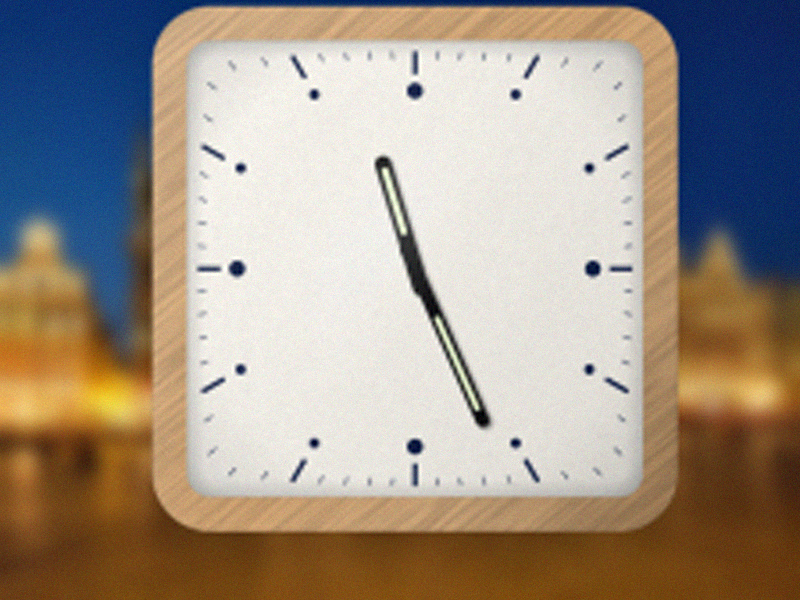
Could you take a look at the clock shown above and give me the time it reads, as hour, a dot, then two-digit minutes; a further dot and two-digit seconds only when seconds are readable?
11.26
